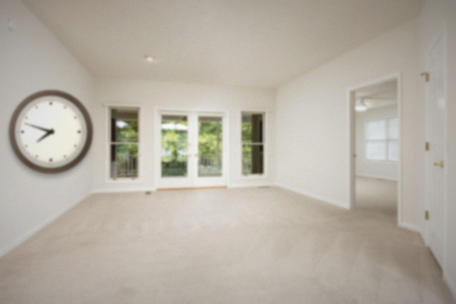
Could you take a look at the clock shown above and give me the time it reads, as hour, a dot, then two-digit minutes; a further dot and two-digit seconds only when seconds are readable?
7.48
